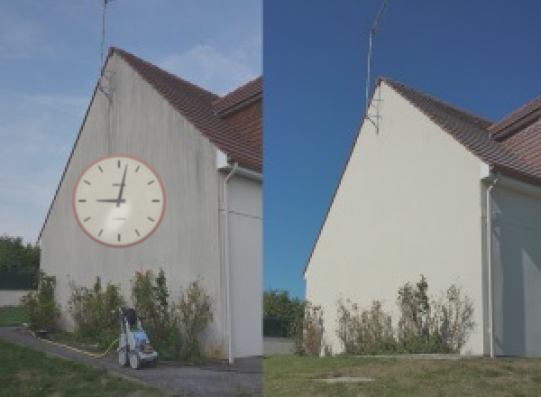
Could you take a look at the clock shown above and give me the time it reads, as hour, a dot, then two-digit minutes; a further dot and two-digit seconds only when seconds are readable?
9.02
